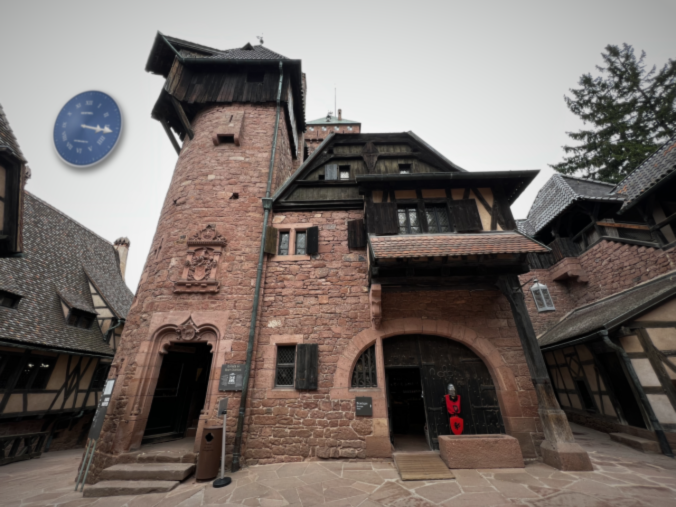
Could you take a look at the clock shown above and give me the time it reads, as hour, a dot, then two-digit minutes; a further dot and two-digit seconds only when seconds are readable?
3.16
